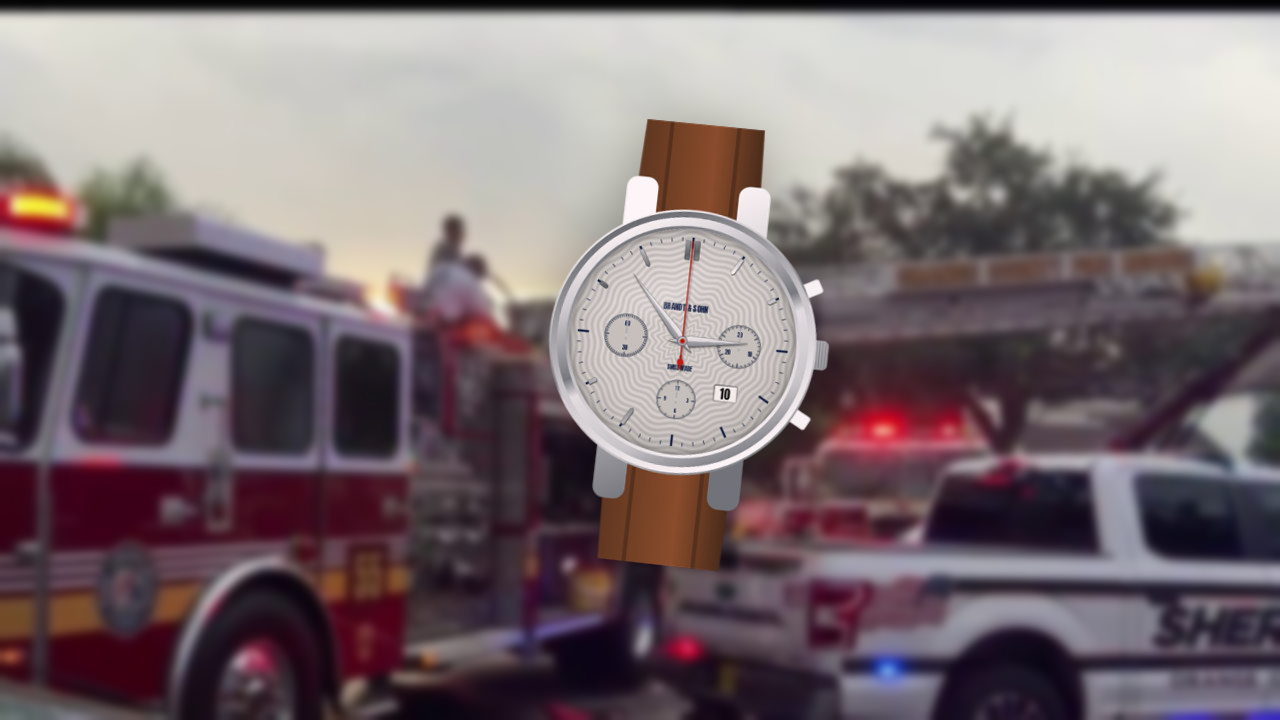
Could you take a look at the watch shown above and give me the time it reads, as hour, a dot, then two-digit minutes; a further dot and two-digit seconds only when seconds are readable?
2.53
